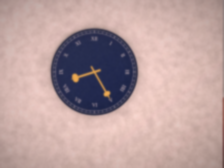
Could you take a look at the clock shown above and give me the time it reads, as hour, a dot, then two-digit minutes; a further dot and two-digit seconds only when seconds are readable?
8.25
